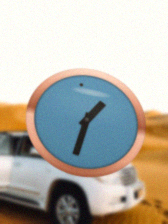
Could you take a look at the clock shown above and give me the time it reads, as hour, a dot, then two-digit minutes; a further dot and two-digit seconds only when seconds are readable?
1.34
